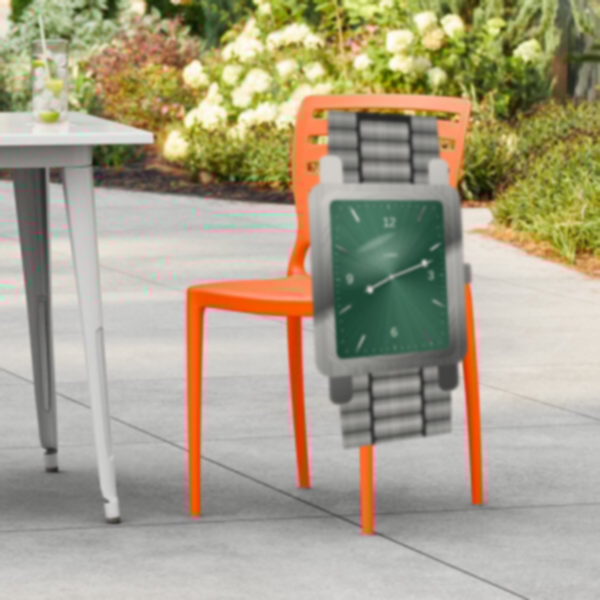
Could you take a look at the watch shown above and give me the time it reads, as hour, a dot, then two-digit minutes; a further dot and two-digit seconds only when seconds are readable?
8.12
